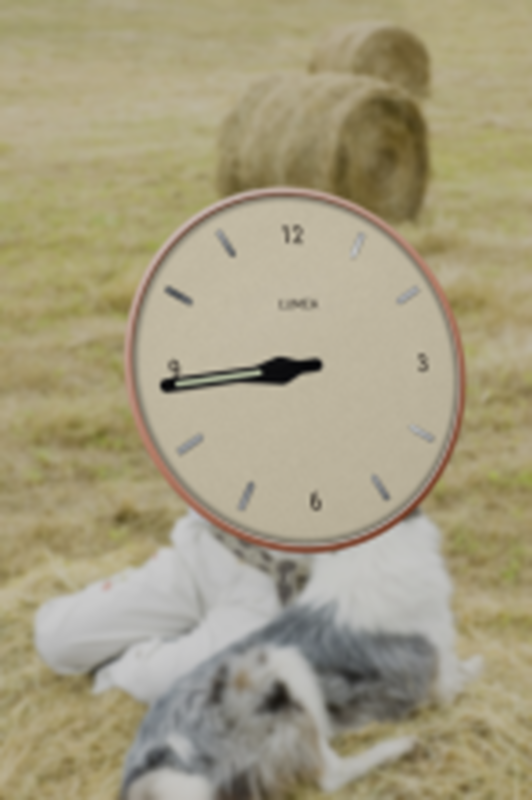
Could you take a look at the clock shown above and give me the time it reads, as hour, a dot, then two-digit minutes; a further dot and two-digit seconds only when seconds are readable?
8.44
